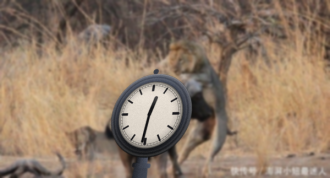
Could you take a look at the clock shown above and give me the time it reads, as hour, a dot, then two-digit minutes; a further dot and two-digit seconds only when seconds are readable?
12.31
